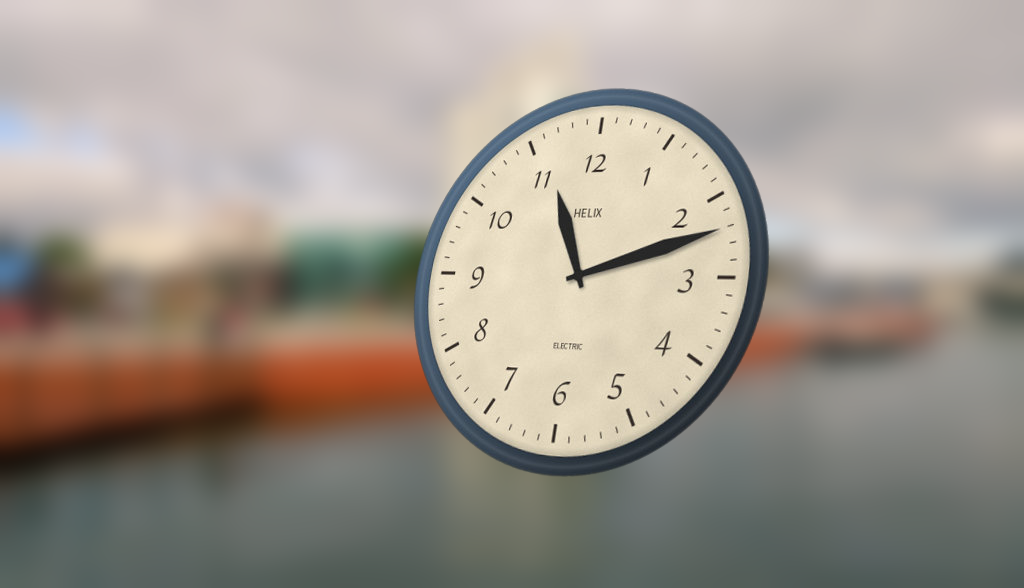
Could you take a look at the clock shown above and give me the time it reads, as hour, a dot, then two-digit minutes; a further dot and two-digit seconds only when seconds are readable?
11.12
